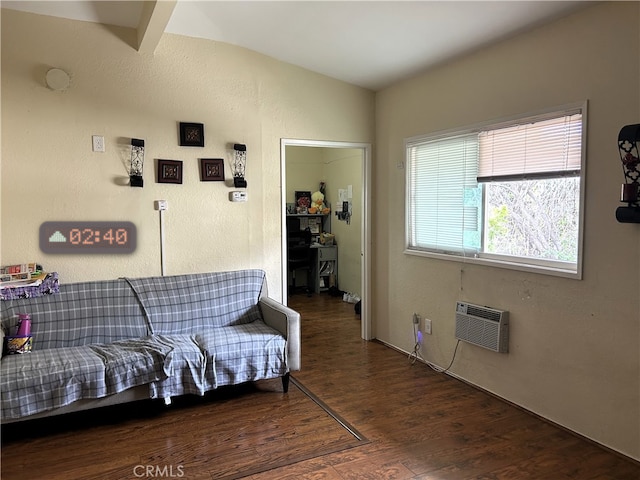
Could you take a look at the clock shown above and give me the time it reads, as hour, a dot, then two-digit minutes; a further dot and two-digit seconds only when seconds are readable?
2.40
